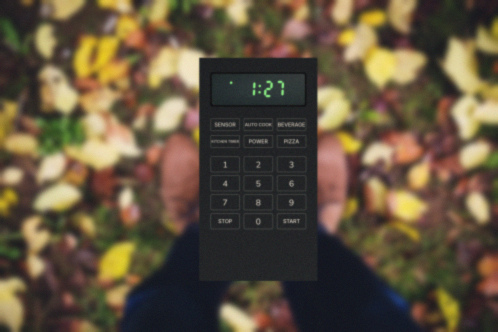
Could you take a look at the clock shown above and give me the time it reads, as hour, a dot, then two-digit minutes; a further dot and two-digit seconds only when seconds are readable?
1.27
